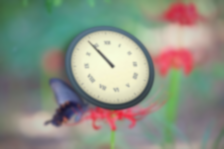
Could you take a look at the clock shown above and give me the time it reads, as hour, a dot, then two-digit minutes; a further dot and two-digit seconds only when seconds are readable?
10.54
